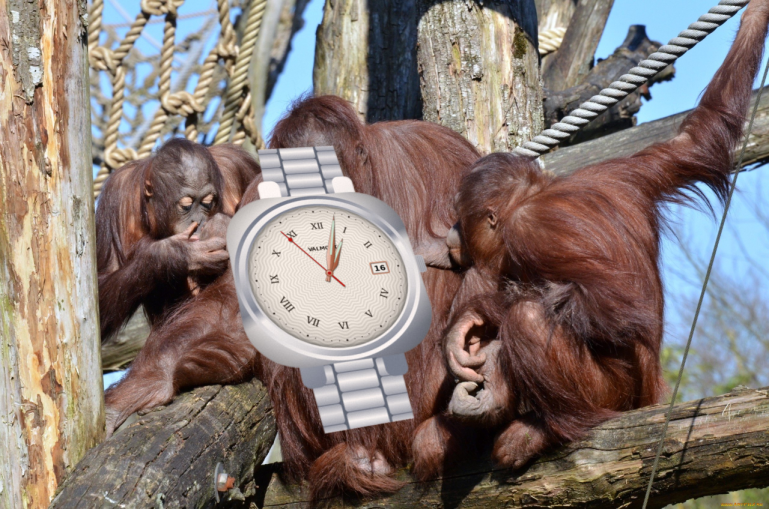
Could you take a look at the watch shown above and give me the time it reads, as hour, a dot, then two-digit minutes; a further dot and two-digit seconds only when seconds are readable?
1.02.54
